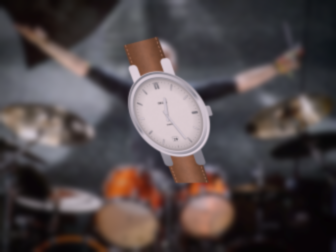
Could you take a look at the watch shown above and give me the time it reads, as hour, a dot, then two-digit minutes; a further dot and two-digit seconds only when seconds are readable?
12.26
